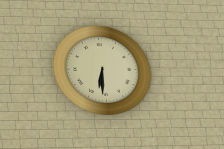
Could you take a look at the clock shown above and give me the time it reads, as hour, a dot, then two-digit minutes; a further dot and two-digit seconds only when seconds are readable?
6.31
